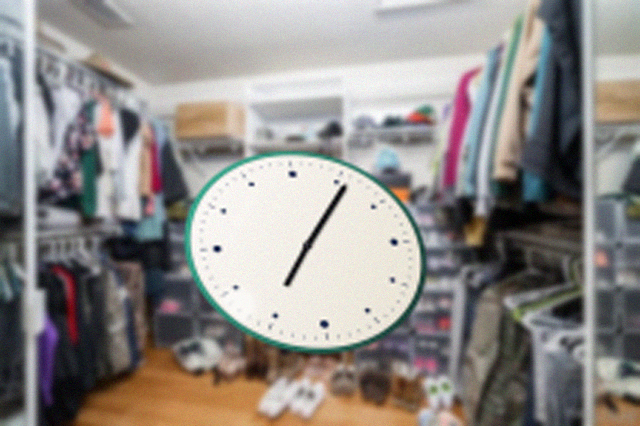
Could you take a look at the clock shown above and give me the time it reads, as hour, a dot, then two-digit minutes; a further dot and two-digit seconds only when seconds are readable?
7.06
